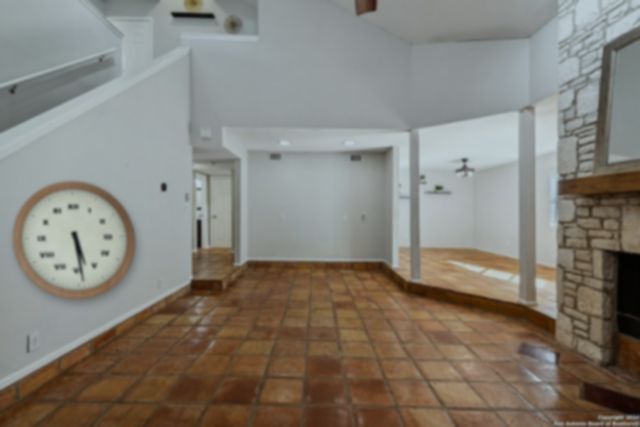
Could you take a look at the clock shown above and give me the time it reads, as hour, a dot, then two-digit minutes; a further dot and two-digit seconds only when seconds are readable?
5.29
